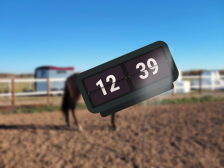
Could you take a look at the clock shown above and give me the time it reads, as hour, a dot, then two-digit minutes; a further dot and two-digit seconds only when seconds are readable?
12.39
